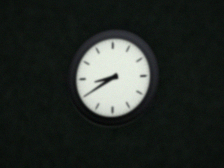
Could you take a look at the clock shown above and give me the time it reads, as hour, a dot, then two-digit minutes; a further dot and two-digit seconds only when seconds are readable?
8.40
